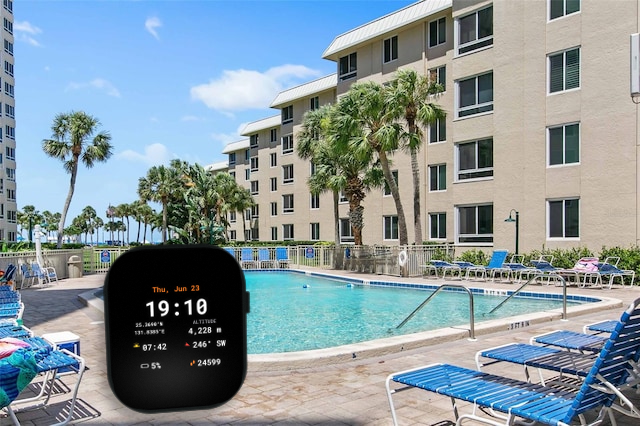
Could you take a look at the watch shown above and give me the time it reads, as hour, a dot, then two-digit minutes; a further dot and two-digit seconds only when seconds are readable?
19.10
